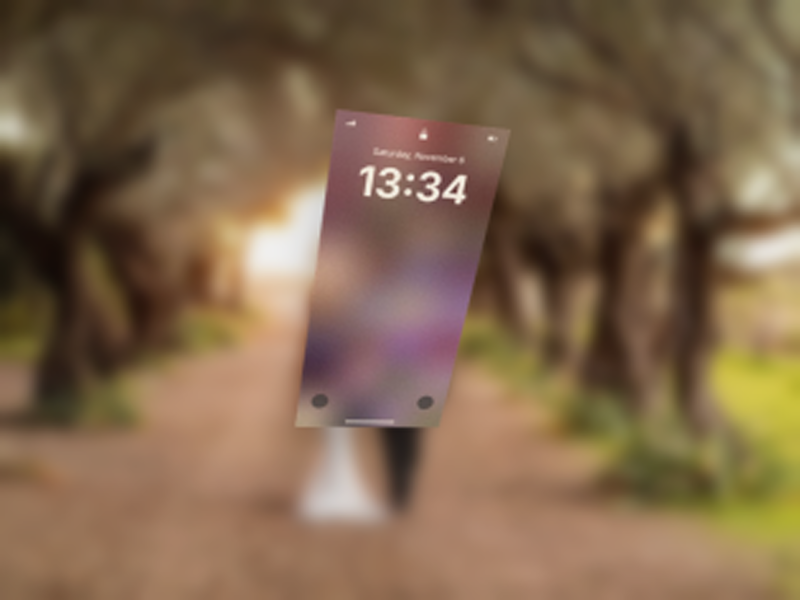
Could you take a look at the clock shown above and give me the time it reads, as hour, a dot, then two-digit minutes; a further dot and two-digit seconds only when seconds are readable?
13.34
